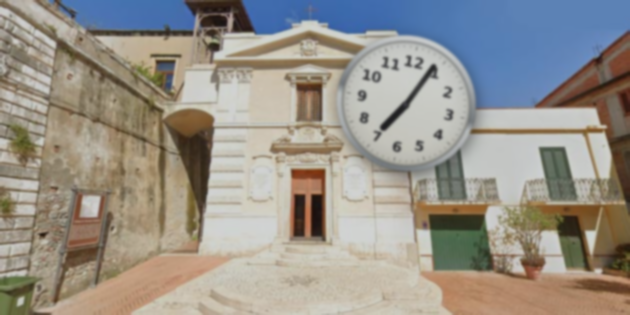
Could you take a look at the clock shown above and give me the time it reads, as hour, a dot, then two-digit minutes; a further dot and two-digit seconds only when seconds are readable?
7.04
